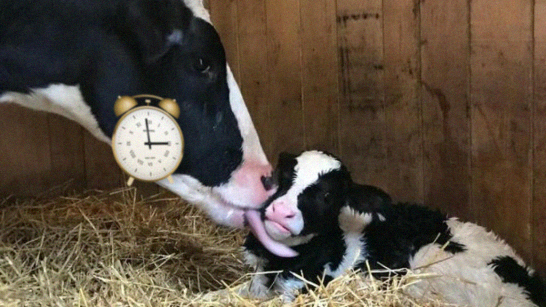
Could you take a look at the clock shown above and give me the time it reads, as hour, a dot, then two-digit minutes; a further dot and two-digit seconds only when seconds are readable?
2.59
